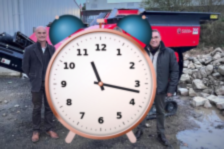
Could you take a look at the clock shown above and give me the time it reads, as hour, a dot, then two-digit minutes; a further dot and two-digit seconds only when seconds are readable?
11.17
